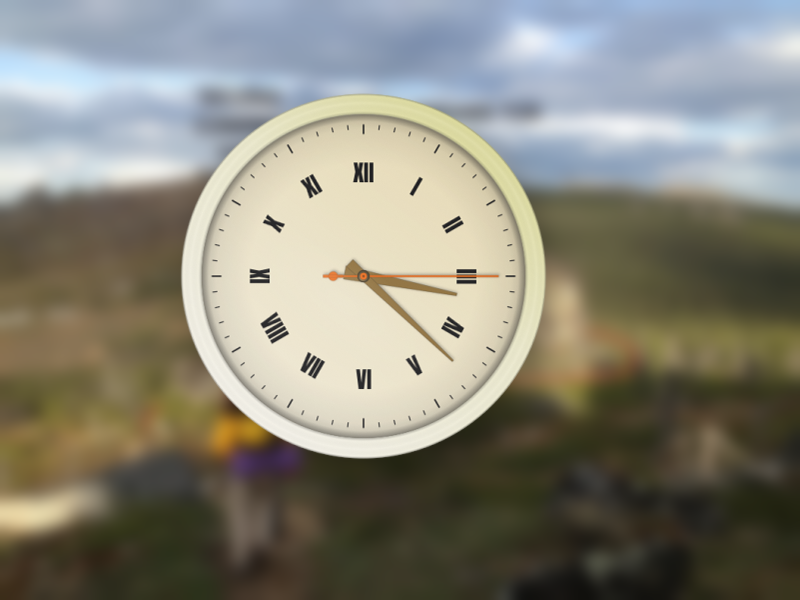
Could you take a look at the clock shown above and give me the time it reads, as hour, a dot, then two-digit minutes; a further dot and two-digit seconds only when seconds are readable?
3.22.15
